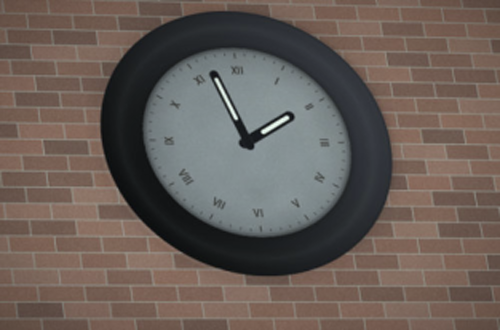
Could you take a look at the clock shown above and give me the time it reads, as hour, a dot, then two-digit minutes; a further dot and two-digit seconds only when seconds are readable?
1.57
